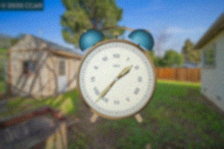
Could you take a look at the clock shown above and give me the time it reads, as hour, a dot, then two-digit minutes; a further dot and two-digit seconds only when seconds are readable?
1.37
